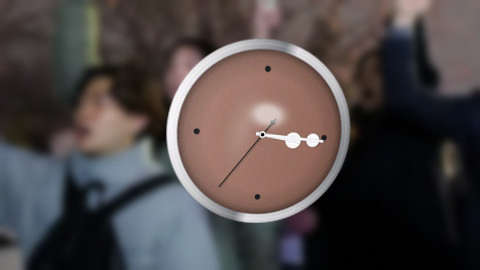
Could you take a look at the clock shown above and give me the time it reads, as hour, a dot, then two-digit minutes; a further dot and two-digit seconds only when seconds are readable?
3.15.36
